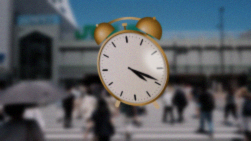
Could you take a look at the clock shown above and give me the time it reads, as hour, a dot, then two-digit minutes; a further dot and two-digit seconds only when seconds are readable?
4.19
